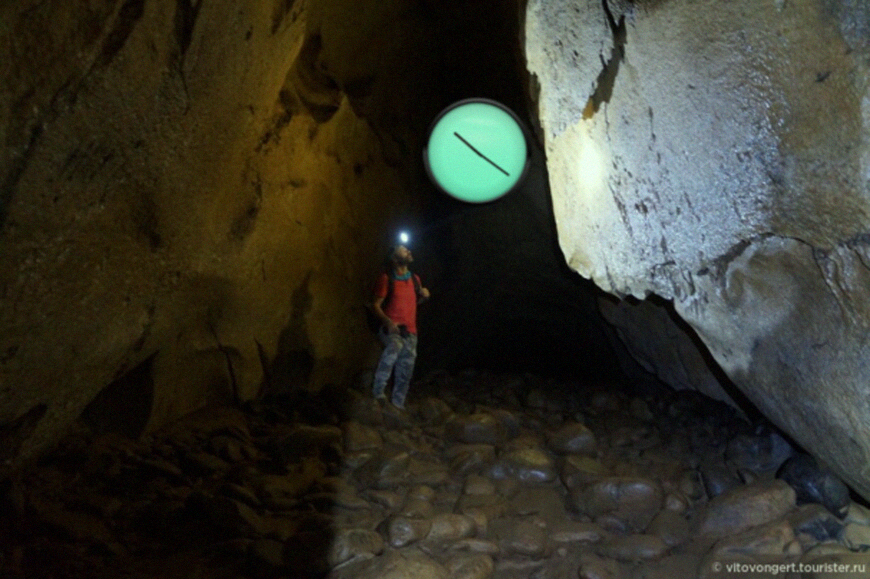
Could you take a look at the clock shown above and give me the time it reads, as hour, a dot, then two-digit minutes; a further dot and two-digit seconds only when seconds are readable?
10.21
